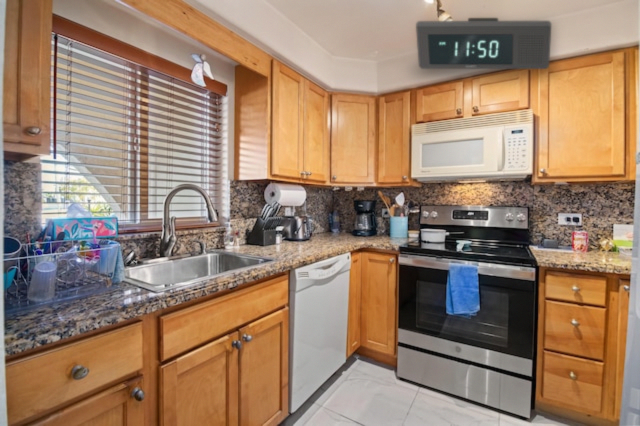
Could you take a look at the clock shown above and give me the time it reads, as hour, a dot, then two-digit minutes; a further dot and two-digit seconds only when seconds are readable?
11.50
